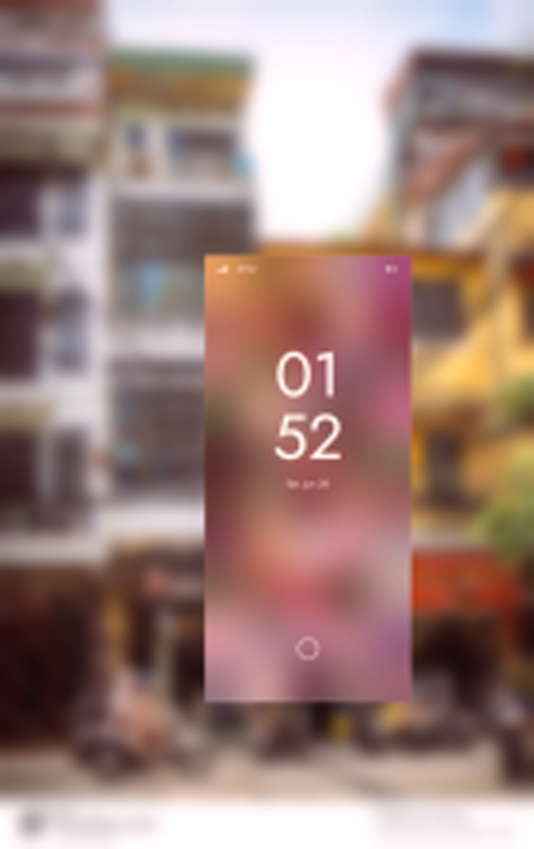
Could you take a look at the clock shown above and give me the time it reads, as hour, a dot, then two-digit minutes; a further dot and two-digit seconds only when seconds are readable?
1.52
